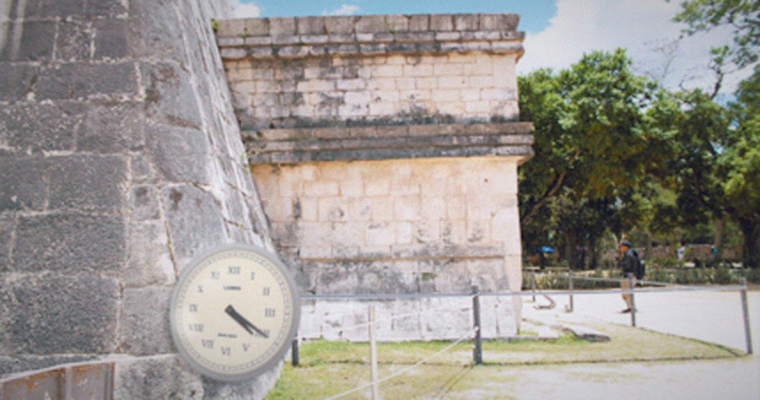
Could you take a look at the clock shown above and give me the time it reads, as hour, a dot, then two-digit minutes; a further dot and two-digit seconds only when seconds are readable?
4.20
